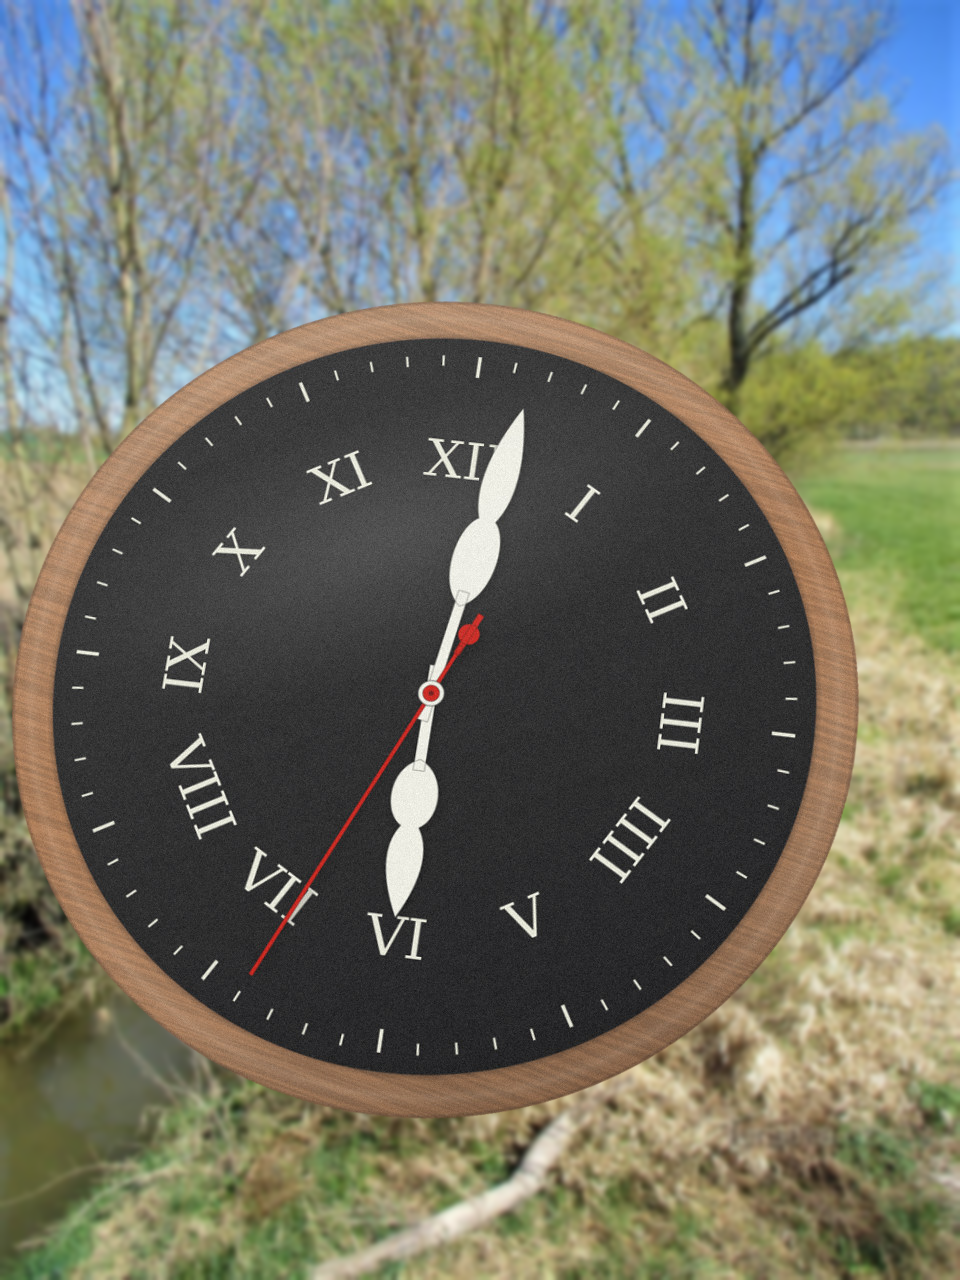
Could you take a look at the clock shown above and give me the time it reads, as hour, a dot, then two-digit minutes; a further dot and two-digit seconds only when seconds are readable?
6.01.34
